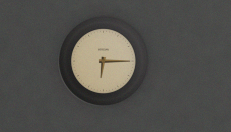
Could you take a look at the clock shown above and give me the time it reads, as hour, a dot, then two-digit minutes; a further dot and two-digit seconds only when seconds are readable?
6.15
